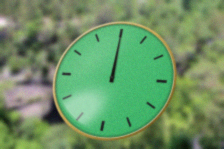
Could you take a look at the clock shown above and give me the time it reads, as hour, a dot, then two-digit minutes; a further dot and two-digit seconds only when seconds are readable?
12.00
